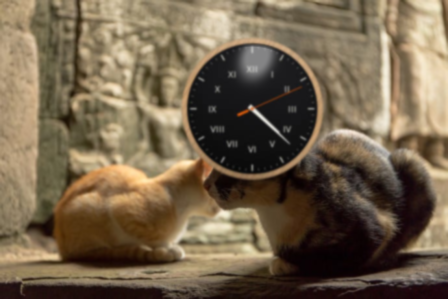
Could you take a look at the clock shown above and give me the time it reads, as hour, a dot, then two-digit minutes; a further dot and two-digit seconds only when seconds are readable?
4.22.11
